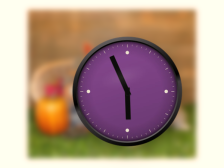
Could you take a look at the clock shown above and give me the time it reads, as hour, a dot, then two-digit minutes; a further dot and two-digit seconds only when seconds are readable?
5.56
